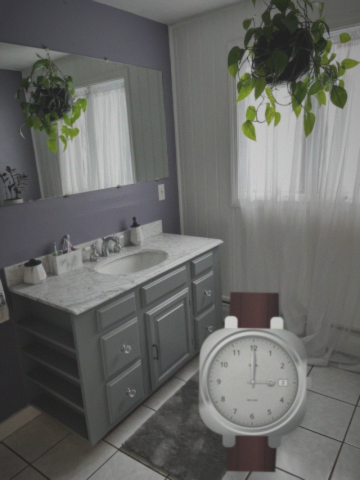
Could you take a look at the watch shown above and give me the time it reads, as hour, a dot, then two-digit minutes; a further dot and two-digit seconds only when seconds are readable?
3.00
